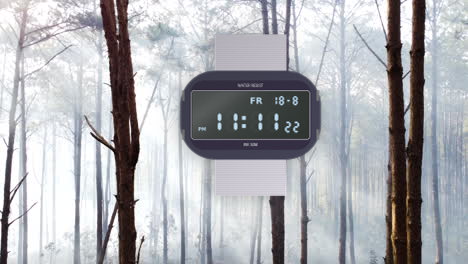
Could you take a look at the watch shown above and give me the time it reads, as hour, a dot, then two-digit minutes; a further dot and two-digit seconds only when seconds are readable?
11.11.22
